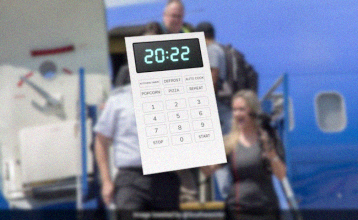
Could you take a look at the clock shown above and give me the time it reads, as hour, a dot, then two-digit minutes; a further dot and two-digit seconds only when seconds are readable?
20.22
